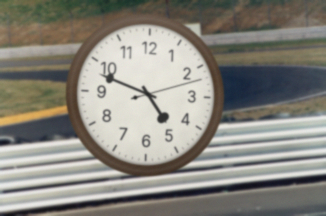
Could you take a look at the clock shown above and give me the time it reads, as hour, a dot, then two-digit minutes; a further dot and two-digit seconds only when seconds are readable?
4.48.12
